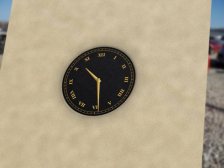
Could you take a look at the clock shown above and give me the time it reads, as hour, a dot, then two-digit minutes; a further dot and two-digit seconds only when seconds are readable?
10.29
